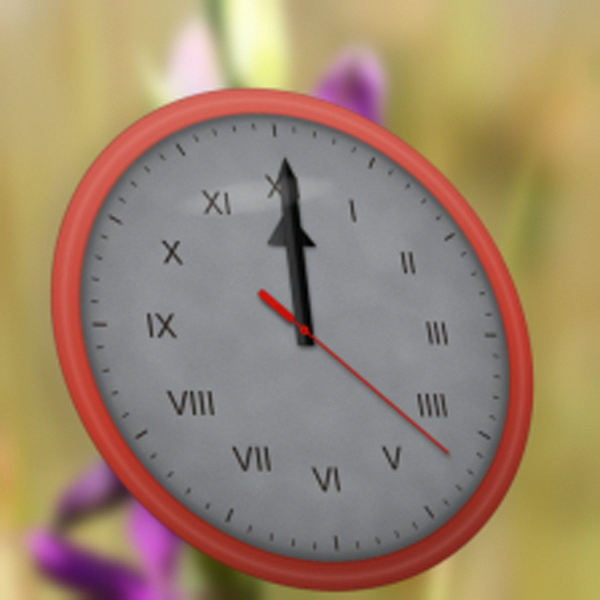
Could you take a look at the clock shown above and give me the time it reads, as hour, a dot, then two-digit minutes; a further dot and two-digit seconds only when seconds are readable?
12.00.22
